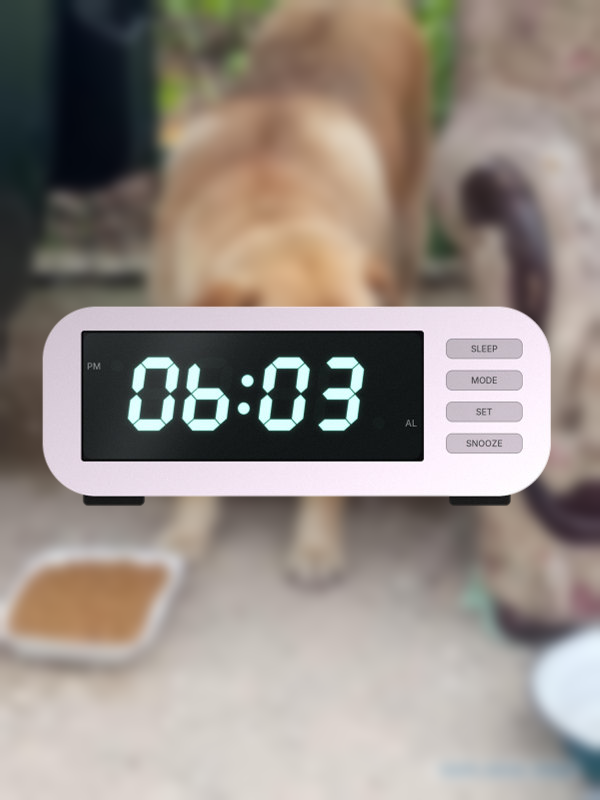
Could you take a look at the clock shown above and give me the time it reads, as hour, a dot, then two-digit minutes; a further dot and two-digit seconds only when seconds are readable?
6.03
